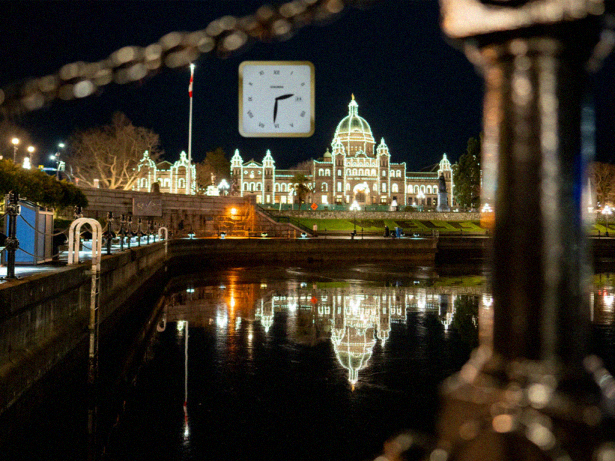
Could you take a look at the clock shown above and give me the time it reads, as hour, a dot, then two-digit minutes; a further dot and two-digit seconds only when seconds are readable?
2.31
